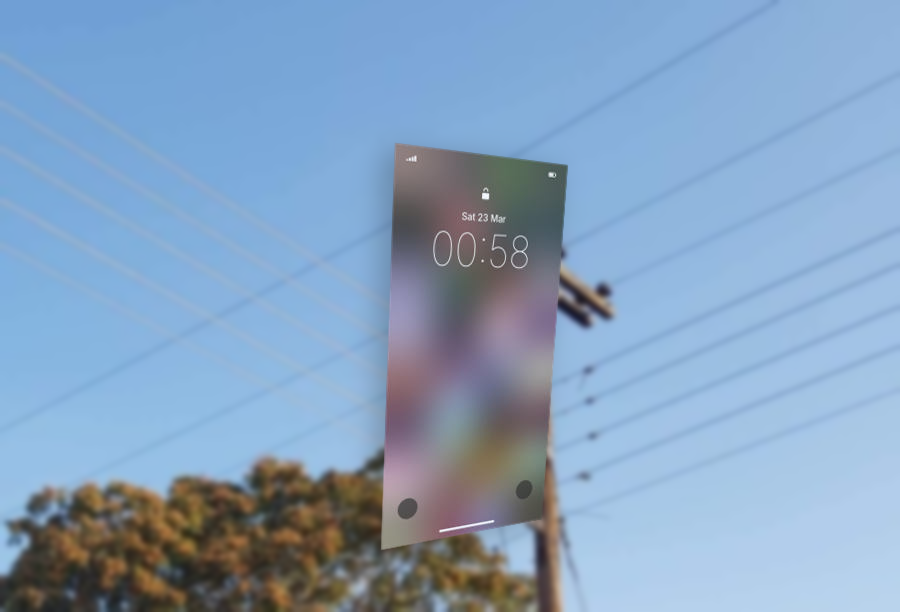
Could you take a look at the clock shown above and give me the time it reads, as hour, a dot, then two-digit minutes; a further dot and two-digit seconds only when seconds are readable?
0.58
